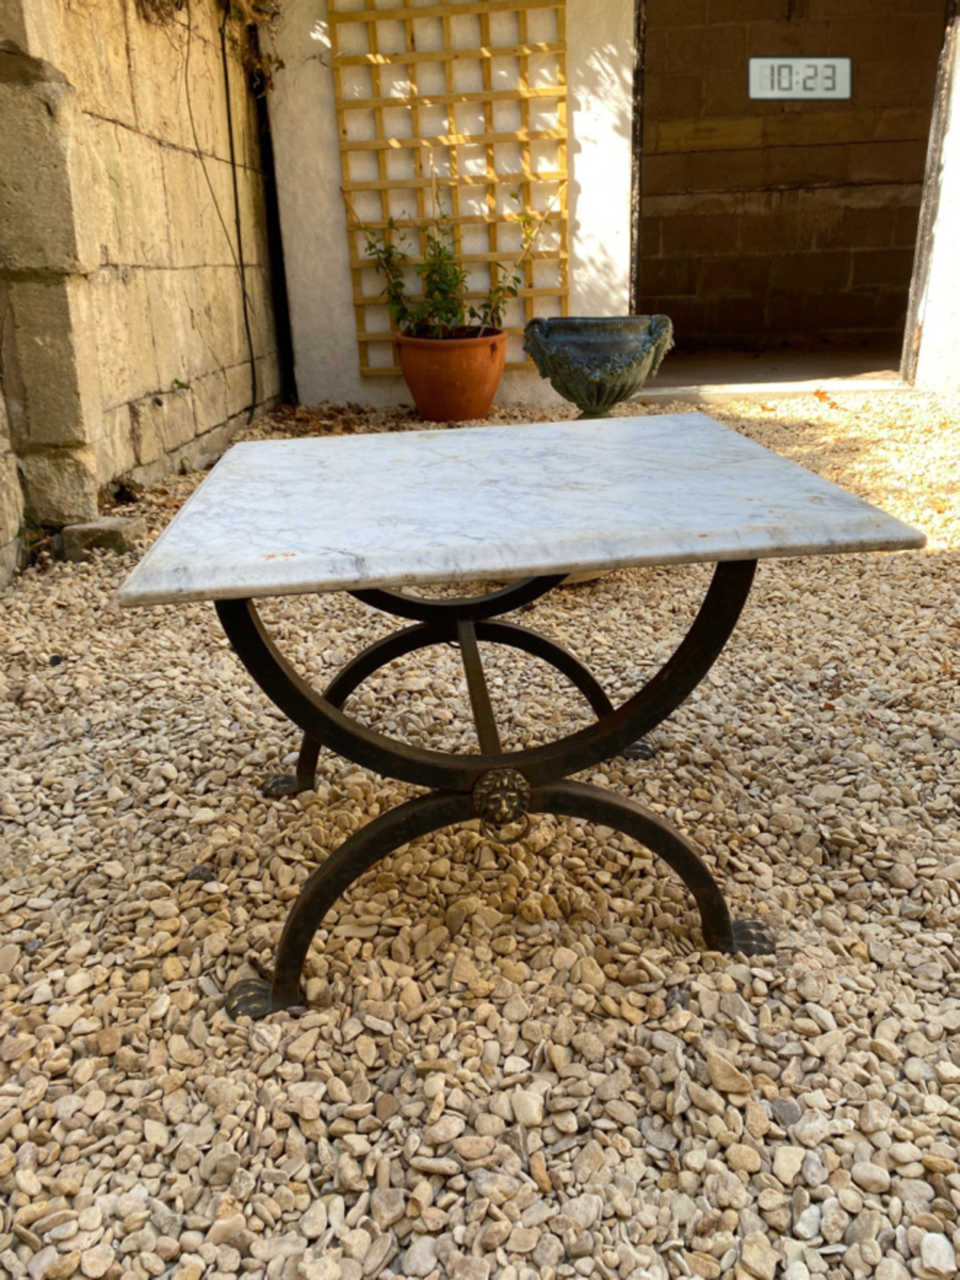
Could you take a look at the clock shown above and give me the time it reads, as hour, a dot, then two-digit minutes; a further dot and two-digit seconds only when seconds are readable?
10.23
